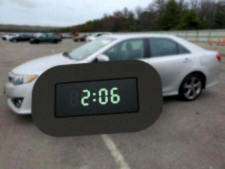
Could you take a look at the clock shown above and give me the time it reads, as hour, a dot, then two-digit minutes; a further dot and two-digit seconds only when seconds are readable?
2.06
